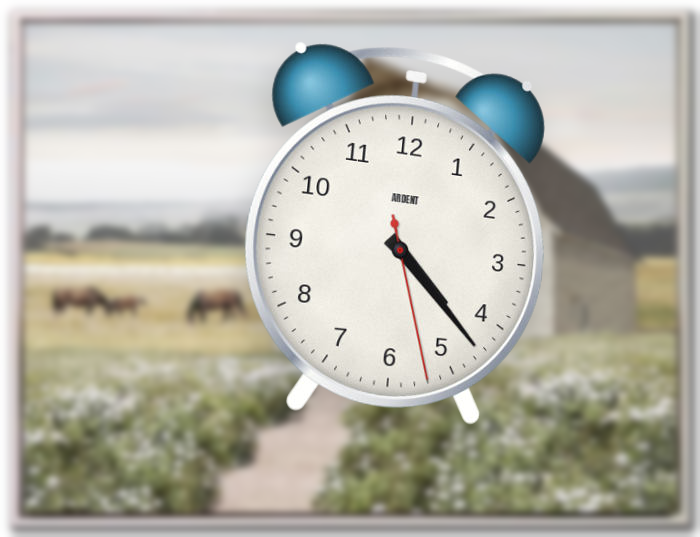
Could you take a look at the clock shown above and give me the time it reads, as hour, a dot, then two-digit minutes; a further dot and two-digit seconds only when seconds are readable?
4.22.27
